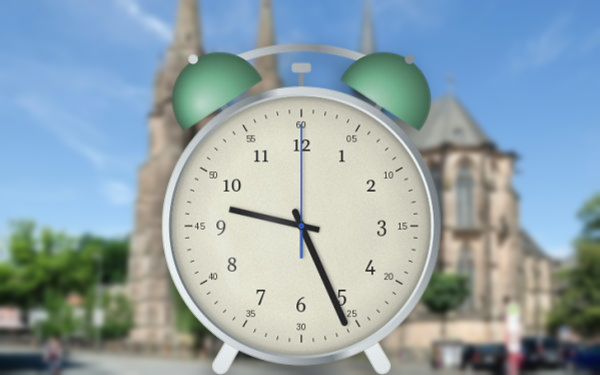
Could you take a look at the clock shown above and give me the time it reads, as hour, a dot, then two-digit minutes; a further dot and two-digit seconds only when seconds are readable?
9.26.00
